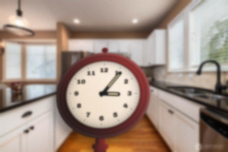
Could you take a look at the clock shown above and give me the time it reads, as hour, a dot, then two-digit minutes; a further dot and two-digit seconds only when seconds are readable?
3.06
